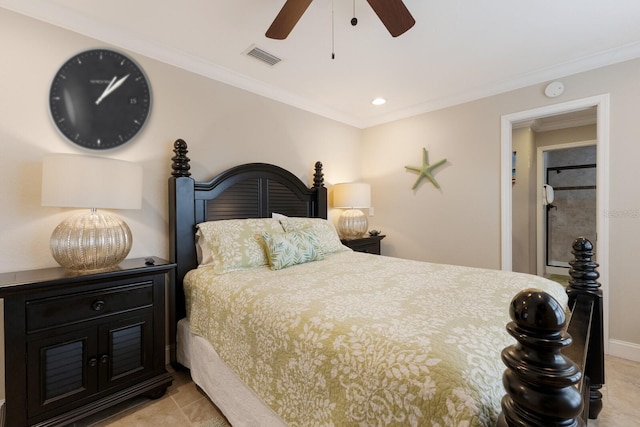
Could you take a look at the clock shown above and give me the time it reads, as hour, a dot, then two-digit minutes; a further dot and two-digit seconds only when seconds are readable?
1.08
